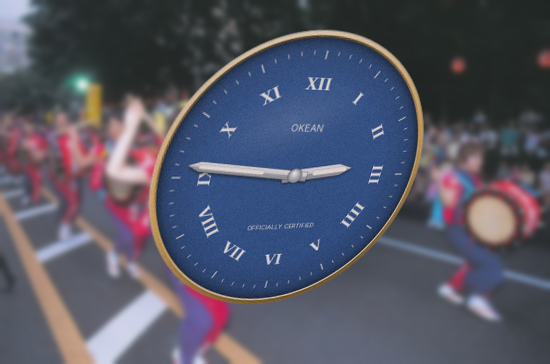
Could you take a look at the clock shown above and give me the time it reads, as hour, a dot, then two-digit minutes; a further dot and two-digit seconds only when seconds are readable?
2.46
